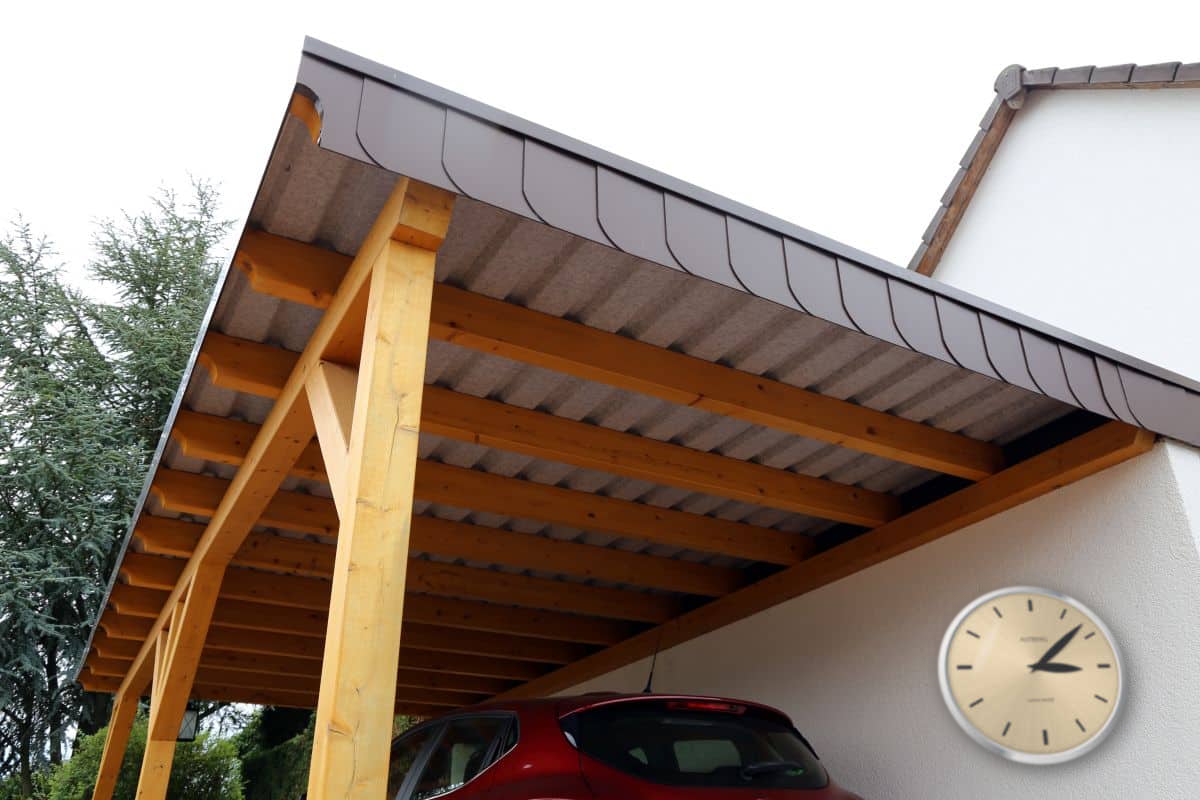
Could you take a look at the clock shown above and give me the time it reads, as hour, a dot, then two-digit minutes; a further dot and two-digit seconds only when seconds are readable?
3.08
